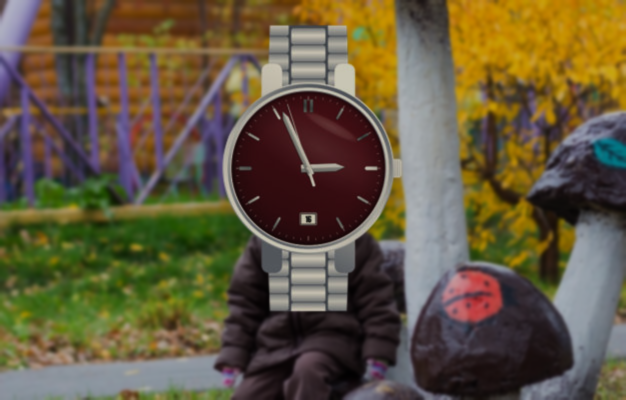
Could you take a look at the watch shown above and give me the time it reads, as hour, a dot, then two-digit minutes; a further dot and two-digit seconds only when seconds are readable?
2.55.57
